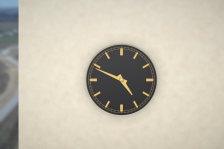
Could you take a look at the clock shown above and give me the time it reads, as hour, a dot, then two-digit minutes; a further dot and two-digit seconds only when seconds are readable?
4.49
